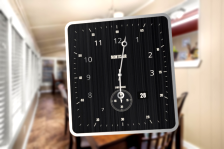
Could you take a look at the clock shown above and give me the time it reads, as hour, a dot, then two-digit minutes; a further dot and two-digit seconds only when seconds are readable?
6.02
